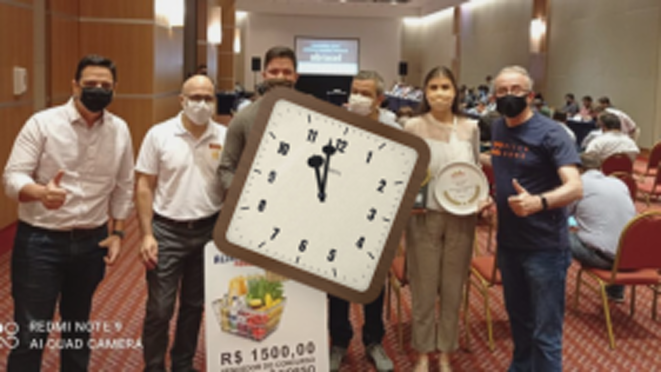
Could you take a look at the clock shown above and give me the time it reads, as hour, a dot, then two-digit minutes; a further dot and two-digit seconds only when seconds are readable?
10.58
